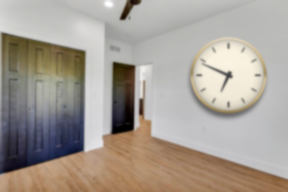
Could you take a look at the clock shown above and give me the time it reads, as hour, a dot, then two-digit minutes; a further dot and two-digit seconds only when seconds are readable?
6.49
